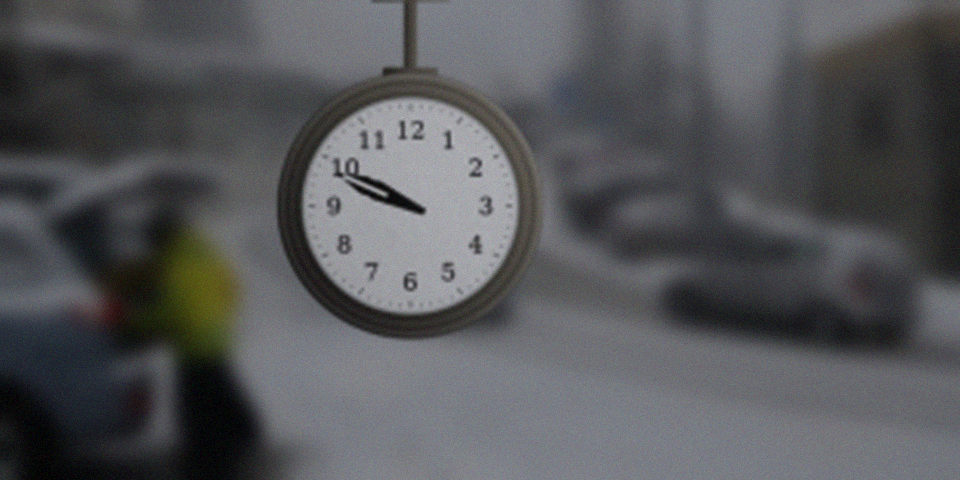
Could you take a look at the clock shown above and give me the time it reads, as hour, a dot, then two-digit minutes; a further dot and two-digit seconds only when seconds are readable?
9.49
